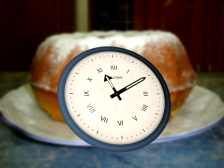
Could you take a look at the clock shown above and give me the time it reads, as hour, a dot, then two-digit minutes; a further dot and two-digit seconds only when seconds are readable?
11.10
